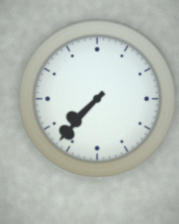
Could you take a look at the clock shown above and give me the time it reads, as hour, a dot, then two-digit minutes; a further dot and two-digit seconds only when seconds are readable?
7.37
